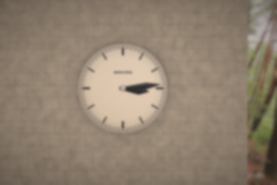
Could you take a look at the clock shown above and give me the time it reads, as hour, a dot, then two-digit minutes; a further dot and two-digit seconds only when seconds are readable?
3.14
